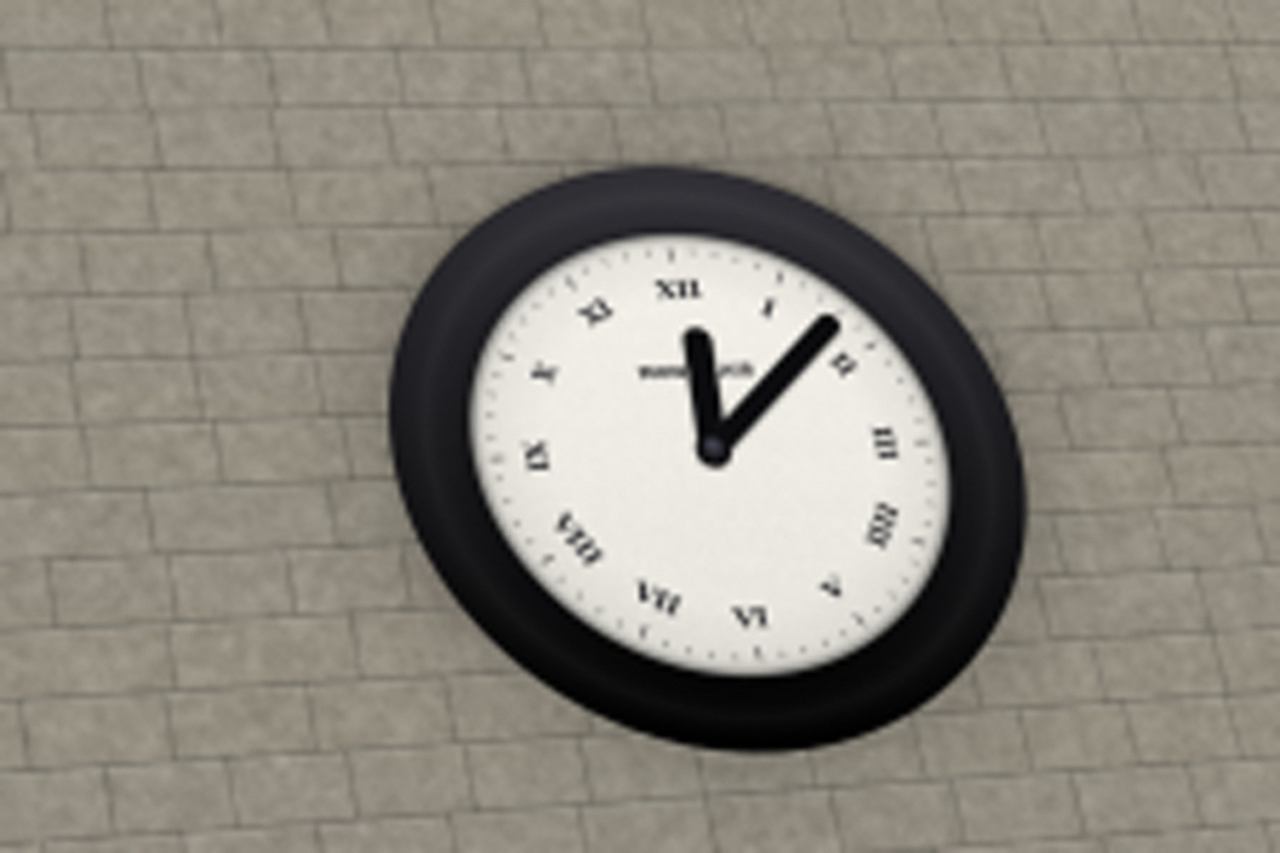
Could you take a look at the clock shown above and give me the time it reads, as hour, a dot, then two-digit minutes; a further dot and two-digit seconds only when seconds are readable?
12.08
